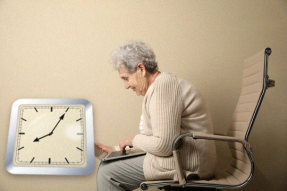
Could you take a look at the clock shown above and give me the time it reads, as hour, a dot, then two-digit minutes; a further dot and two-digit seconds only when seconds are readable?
8.05
